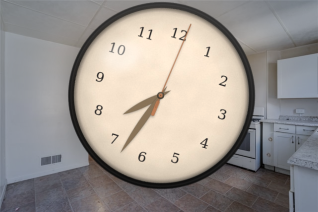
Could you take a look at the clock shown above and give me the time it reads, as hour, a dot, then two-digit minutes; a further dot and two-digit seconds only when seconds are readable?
7.33.01
